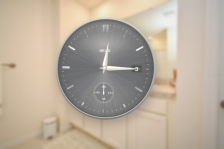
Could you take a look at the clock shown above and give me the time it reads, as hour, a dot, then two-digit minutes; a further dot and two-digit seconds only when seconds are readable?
12.15
